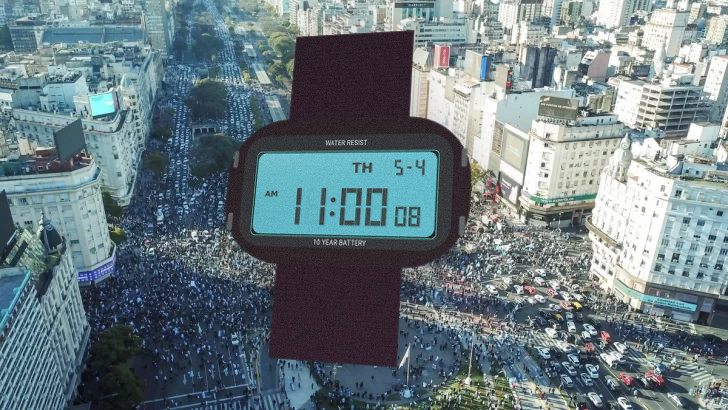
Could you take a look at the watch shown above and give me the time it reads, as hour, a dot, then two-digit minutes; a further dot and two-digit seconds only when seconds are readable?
11.00.08
